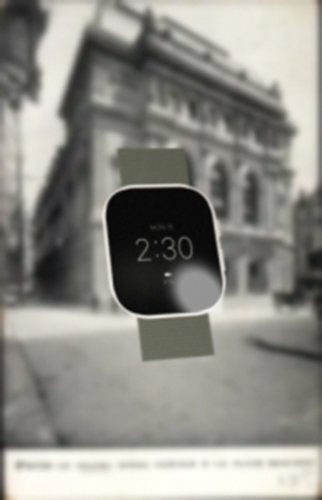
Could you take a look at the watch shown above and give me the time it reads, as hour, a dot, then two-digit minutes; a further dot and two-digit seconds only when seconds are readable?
2.30
